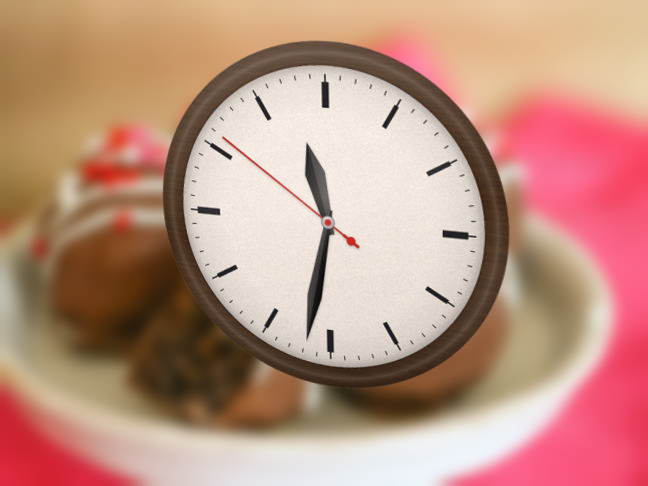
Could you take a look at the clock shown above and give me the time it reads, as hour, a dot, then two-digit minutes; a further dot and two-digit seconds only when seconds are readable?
11.31.51
